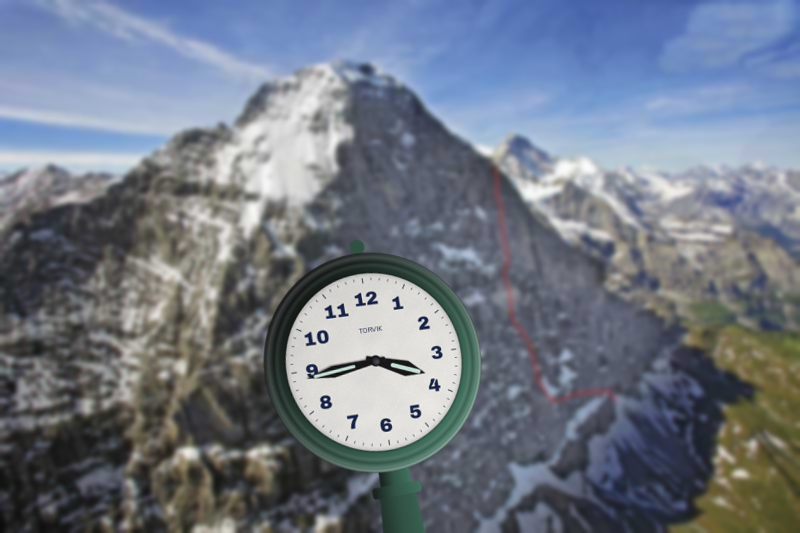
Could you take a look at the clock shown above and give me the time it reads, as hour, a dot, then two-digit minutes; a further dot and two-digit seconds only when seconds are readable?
3.44
